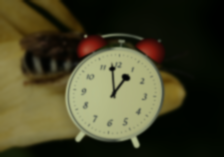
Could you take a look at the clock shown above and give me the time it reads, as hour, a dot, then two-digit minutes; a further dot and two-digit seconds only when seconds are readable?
12.58
